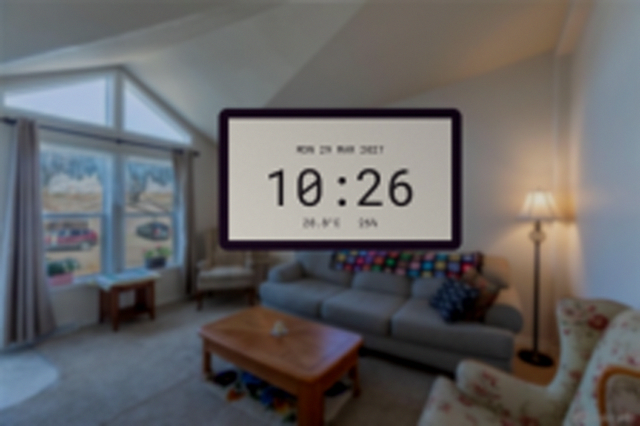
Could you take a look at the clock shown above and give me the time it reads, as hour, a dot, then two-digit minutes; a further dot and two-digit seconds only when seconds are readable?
10.26
